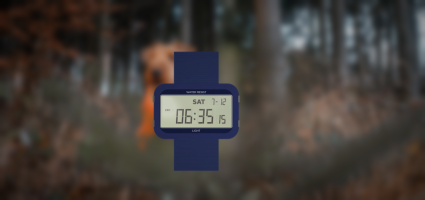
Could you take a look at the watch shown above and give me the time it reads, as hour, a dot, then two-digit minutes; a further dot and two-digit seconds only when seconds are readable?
6.35.15
